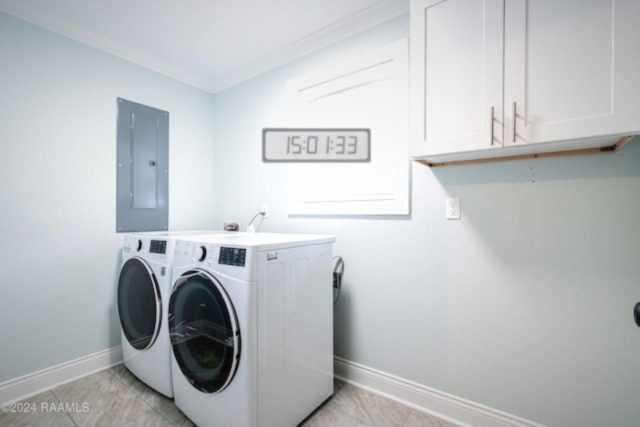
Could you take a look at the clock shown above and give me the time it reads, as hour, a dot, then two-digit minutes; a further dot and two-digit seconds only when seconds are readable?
15.01.33
